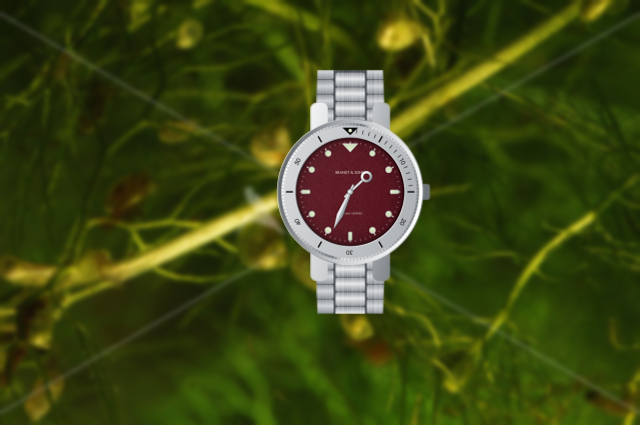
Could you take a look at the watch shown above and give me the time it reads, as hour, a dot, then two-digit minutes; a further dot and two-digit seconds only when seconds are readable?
1.34
